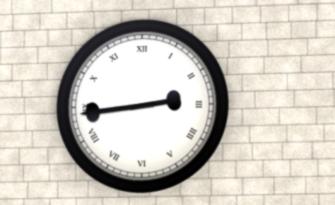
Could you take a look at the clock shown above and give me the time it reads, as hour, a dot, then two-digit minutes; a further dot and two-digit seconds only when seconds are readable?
2.44
